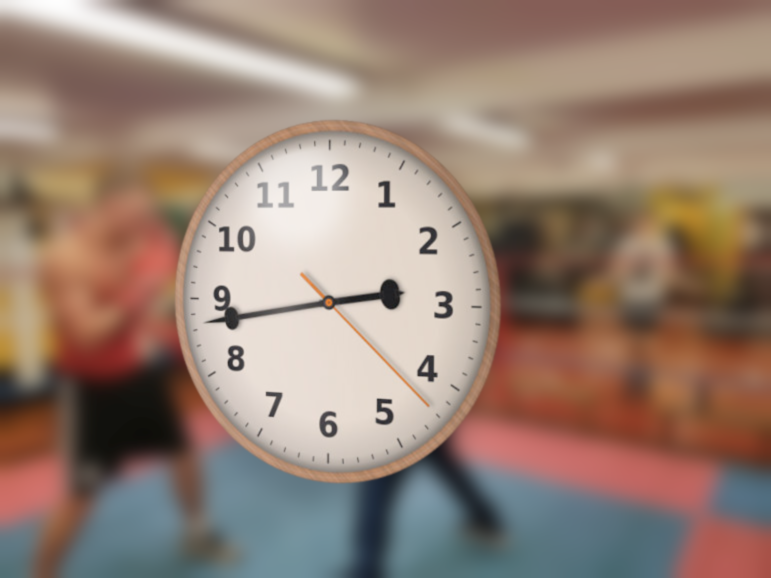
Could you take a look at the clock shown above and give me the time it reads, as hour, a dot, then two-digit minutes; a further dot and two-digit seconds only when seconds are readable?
2.43.22
